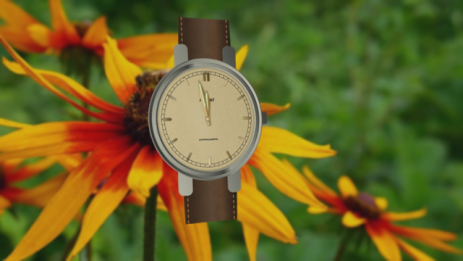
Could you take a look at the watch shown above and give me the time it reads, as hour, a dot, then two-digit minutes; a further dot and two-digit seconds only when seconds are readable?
11.58
